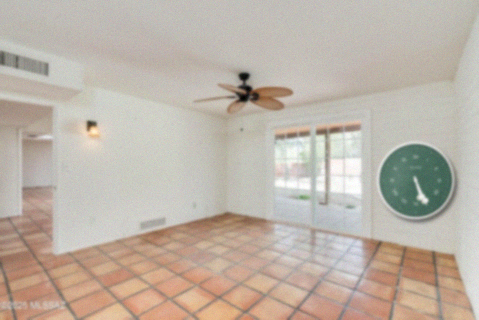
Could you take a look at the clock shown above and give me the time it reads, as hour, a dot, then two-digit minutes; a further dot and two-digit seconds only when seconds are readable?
5.26
